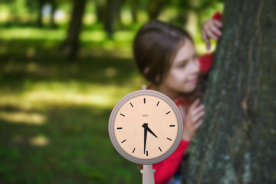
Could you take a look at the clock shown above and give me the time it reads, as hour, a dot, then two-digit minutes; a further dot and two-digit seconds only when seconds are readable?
4.31
